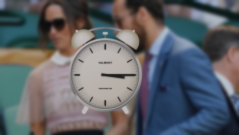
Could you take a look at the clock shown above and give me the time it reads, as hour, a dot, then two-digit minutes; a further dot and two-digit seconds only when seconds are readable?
3.15
